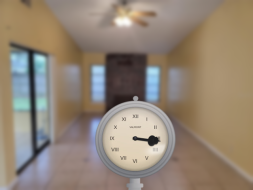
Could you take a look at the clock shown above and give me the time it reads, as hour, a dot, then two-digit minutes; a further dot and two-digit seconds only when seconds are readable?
3.16
